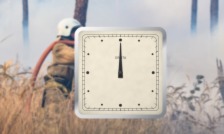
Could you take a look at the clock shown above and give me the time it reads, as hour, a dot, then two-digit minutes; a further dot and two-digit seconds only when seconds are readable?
12.00
